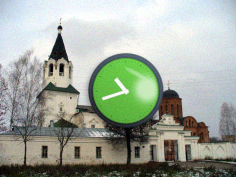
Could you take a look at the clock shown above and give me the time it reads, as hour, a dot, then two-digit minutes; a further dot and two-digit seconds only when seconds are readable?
10.42
